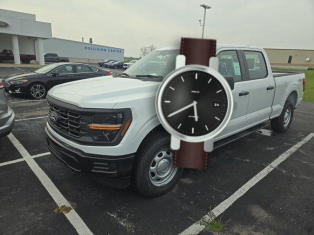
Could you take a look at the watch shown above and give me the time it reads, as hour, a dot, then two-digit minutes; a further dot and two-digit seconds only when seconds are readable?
5.40
